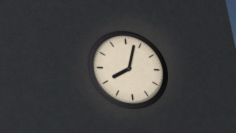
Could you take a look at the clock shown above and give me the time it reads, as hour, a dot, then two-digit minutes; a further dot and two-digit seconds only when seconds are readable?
8.03
